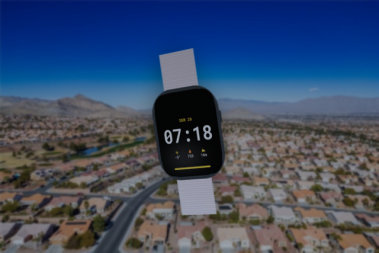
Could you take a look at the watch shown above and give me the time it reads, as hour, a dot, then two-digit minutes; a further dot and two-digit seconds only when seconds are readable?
7.18
